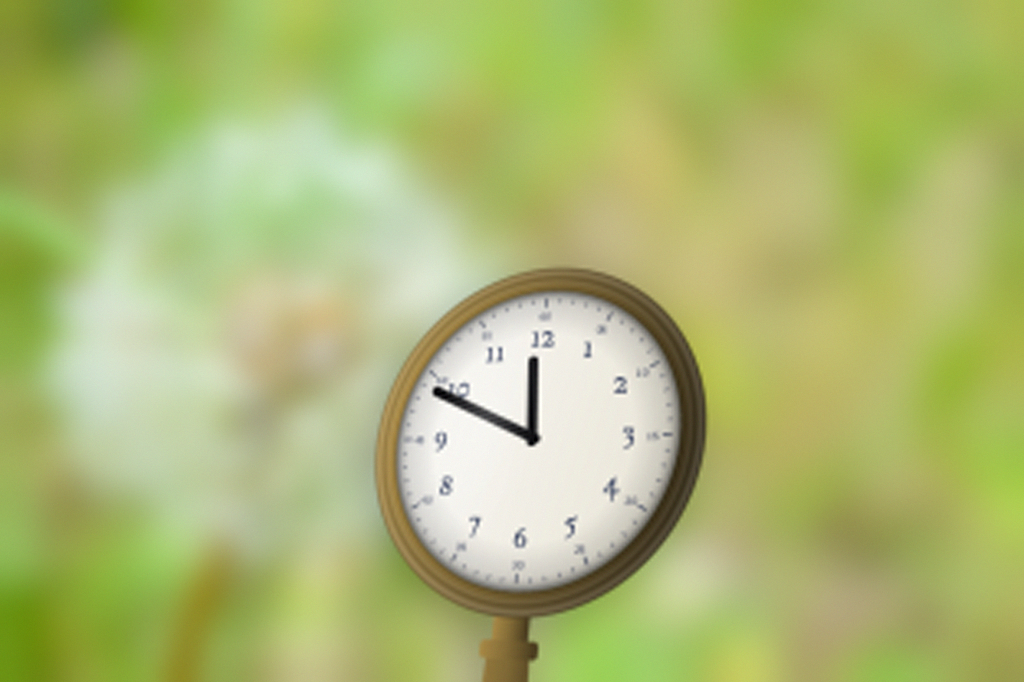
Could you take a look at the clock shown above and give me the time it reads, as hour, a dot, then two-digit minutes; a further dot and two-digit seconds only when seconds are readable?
11.49
